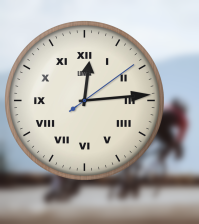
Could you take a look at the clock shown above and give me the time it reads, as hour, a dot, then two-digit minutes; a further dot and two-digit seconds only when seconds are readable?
12.14.09
